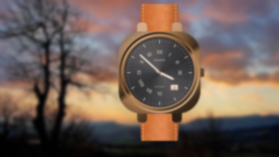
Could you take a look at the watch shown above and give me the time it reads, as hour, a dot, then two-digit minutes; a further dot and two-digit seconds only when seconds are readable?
3.52
